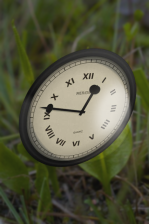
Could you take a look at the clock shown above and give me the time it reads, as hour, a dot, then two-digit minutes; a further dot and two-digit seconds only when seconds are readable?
12.47
